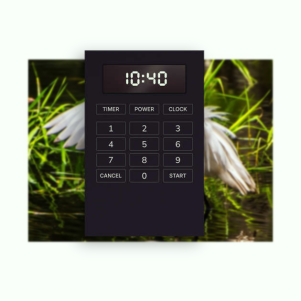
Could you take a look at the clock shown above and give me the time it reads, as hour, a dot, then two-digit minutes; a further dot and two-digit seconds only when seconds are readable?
10.40
